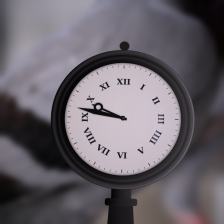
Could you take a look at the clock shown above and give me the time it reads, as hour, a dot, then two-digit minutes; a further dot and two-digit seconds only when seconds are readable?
9.47
